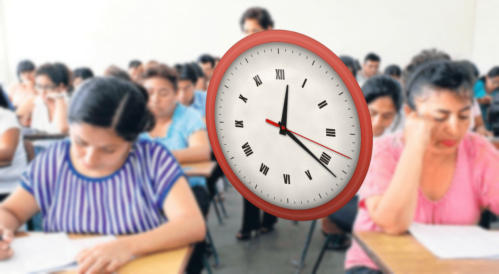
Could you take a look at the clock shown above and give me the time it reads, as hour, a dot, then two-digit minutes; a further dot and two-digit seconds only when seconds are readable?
12.21.18
